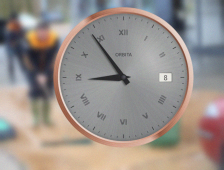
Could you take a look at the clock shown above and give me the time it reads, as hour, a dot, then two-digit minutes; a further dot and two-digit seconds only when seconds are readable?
8.54
